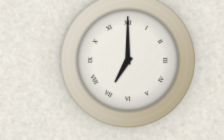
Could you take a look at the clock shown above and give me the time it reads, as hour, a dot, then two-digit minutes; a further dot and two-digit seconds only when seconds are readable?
7.00
